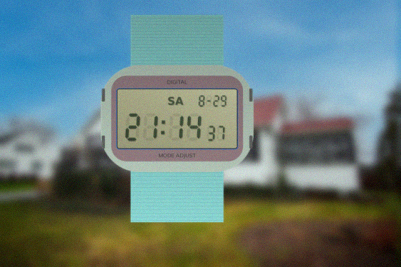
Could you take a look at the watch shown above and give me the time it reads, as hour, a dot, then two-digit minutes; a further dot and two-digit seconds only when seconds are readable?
21.14.37
